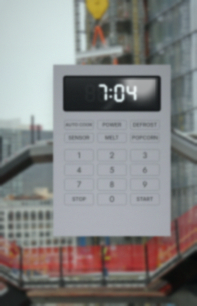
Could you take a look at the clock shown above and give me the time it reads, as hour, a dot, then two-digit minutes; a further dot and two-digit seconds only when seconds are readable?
7.04
